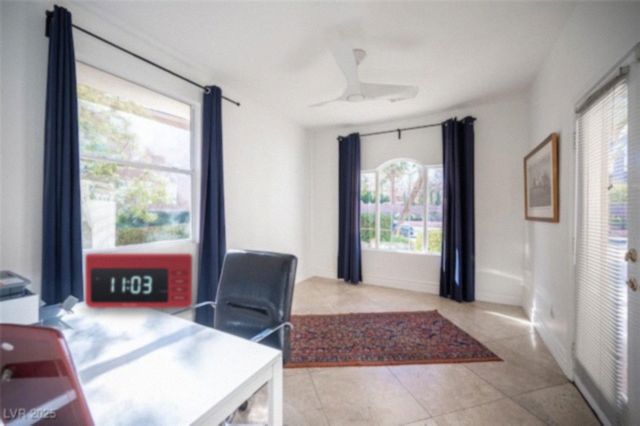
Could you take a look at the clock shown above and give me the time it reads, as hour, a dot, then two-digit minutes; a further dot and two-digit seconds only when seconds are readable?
11.03
